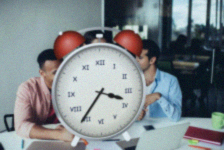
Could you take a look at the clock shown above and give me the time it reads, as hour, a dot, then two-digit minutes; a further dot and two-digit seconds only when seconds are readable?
3.36
